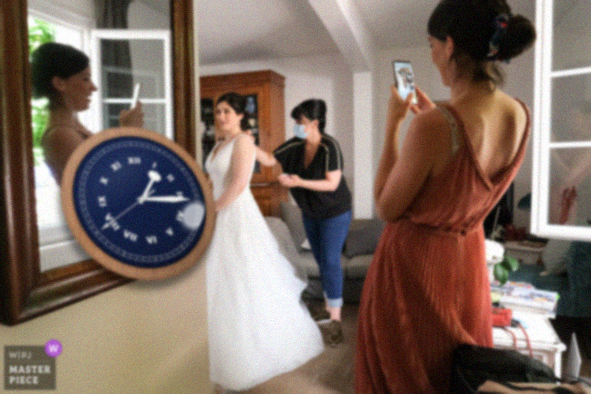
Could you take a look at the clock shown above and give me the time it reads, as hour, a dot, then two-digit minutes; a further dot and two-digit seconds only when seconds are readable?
1.15.40
